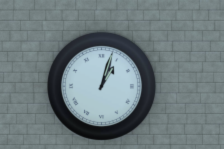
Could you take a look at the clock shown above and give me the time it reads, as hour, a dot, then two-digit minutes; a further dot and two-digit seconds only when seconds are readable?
1.03
